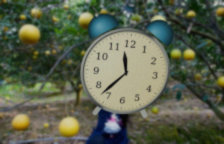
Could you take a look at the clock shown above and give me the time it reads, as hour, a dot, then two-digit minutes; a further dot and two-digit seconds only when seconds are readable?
11.37
